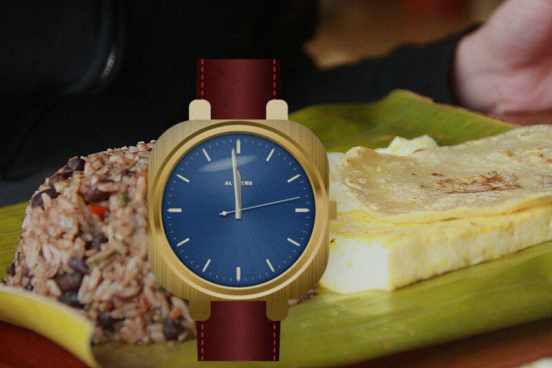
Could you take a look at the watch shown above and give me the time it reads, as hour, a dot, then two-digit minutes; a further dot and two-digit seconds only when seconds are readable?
11.59.13
